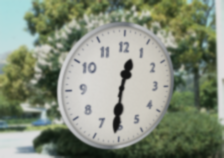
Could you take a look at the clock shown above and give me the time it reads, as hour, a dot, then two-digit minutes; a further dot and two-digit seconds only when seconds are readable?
12.31
